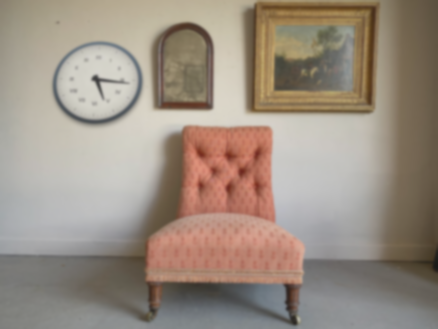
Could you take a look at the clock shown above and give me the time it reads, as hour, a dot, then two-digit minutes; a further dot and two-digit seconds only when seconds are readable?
5.16
